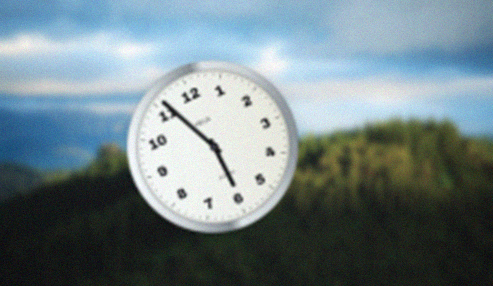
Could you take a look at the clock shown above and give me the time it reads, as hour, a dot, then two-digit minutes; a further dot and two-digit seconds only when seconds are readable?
5.56
